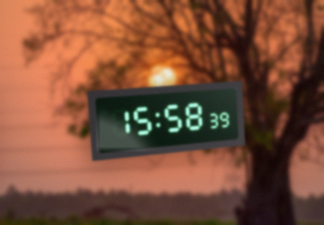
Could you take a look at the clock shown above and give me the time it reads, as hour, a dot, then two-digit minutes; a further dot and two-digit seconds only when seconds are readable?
15.58.39
